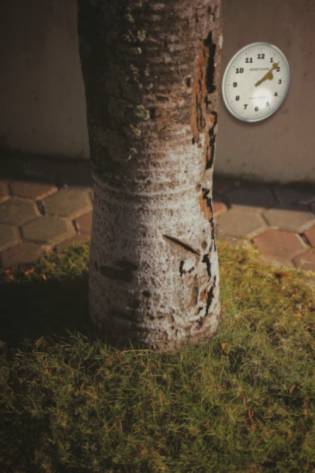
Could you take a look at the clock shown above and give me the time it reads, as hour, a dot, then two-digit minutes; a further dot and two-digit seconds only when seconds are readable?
2.08
